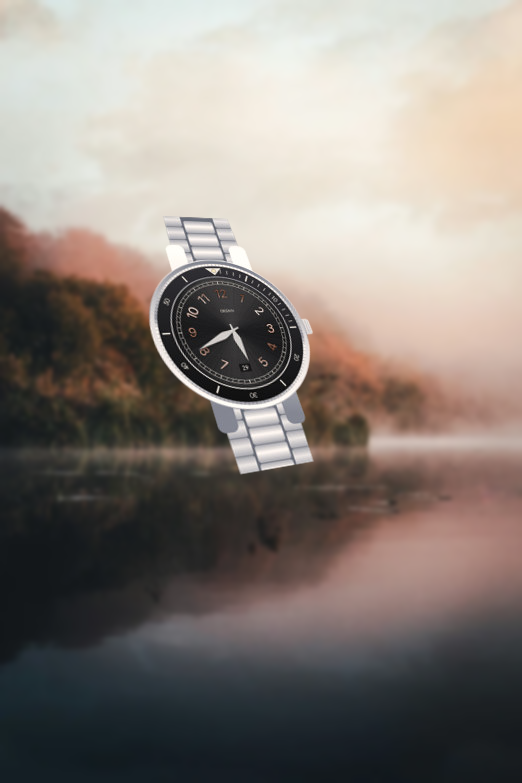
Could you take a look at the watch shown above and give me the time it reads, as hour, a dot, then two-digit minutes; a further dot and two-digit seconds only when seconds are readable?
5.41
